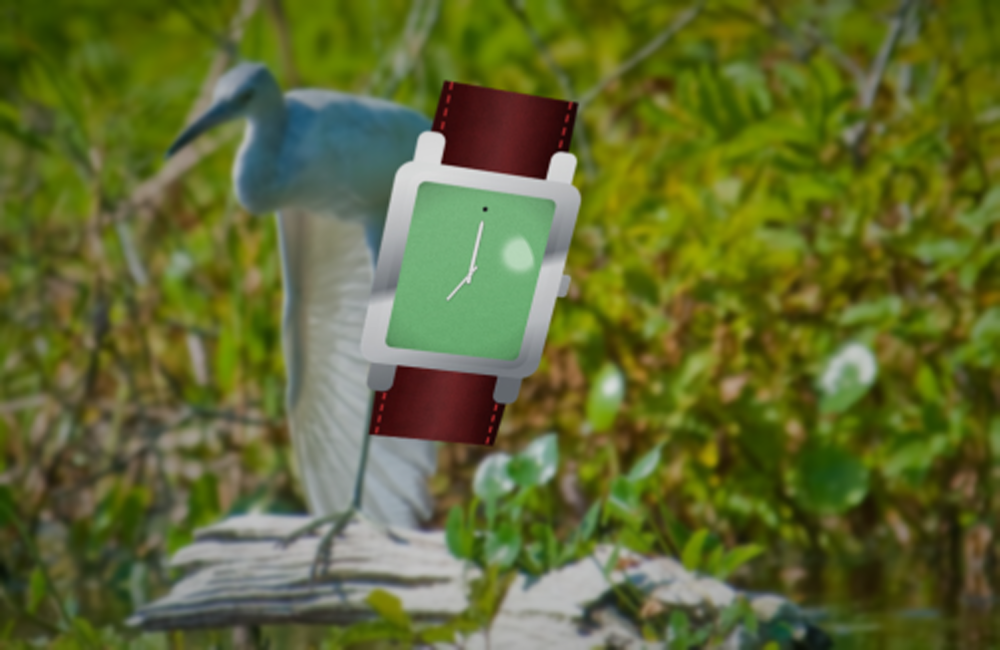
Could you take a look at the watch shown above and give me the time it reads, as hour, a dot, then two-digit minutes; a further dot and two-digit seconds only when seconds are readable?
7.00
